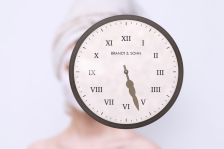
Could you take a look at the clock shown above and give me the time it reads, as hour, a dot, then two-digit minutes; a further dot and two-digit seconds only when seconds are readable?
5.27
